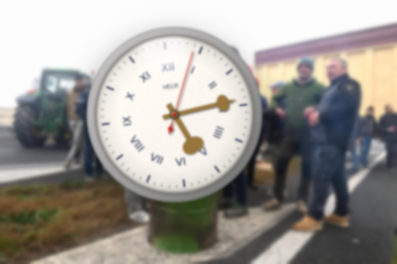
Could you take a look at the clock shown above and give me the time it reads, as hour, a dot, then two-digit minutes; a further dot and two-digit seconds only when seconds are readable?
5.14.04
